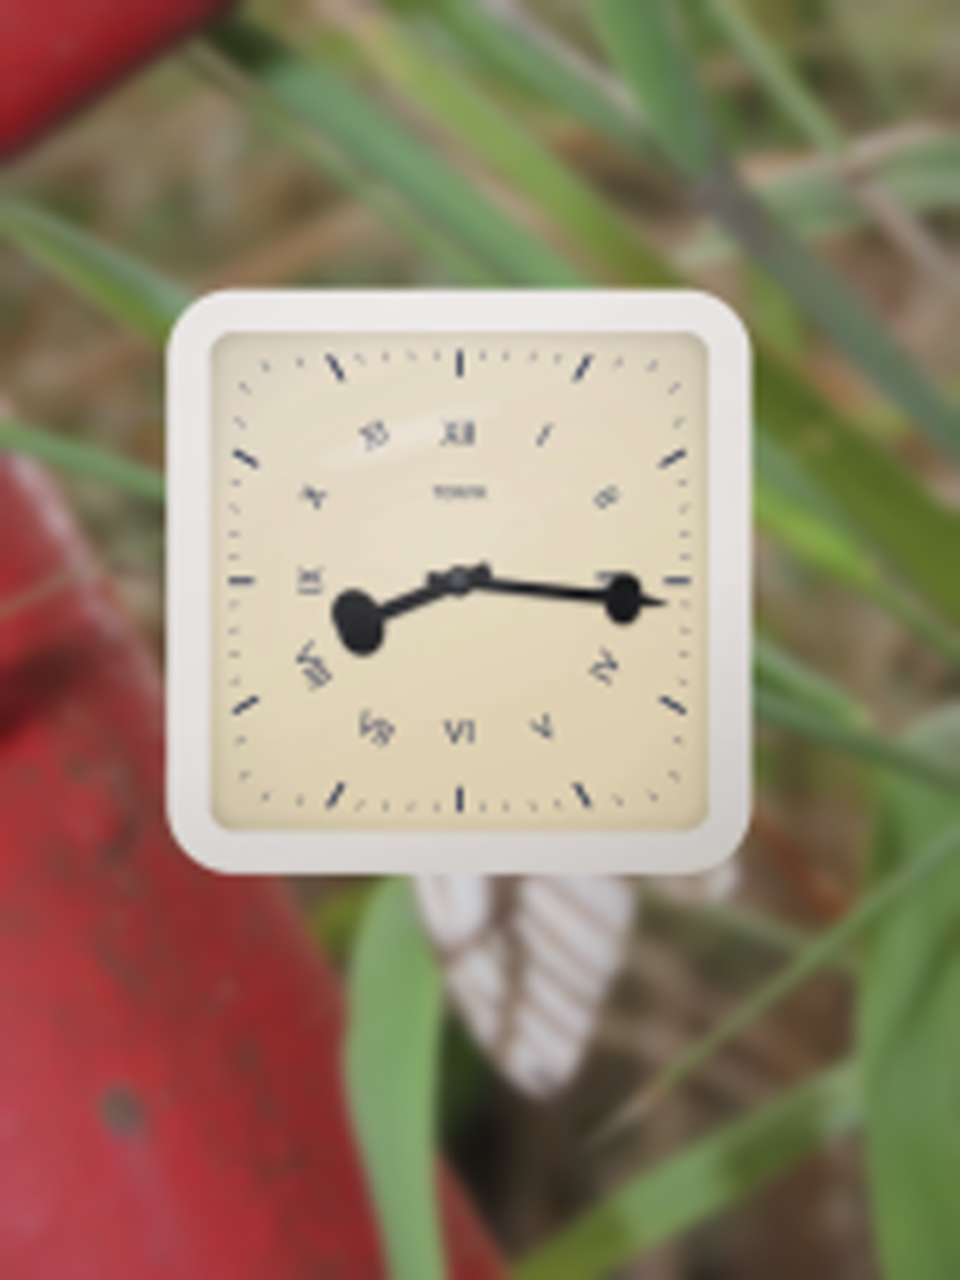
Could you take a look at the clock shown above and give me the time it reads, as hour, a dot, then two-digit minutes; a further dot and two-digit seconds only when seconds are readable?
8.16
